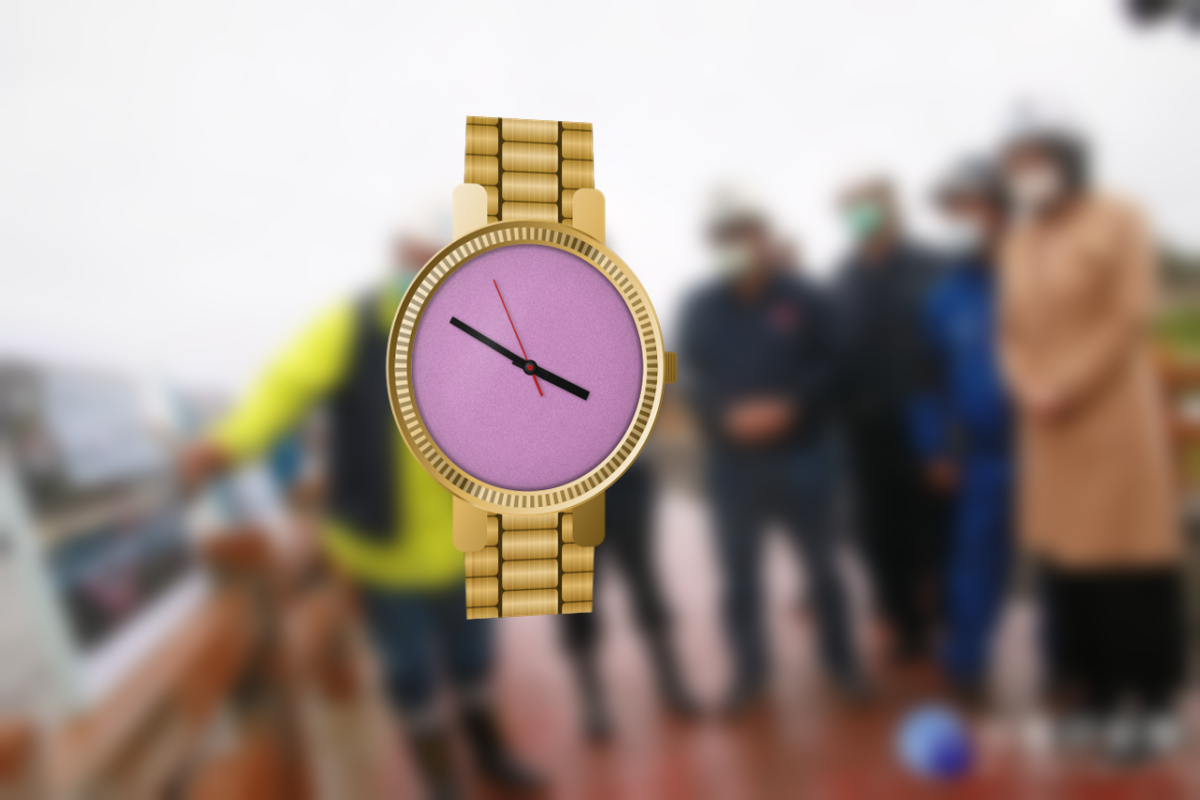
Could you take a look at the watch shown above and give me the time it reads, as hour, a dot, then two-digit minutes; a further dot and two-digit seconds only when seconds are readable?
3.49.56
